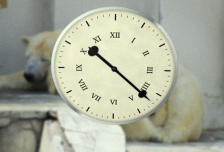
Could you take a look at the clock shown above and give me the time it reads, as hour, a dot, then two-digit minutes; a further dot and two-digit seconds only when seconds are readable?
10.22
